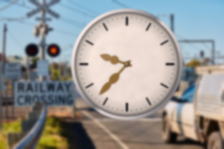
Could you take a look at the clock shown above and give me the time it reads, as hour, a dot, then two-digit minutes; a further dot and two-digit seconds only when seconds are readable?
9.37
